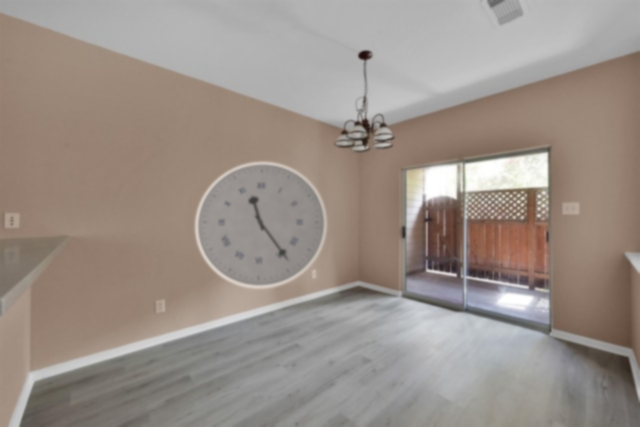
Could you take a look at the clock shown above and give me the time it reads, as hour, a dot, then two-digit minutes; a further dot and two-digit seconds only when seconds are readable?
11.24
